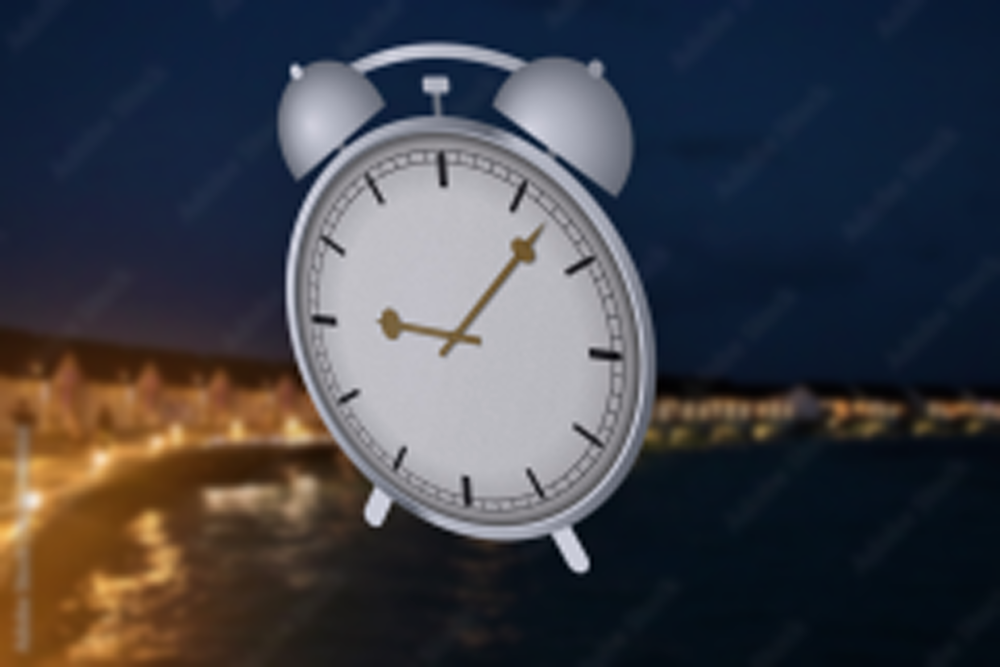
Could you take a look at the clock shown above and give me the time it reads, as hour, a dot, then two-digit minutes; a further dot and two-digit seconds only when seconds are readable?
9.07
